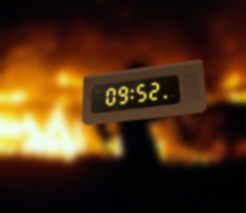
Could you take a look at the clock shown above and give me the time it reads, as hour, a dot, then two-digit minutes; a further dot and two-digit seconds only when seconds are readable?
9.52
